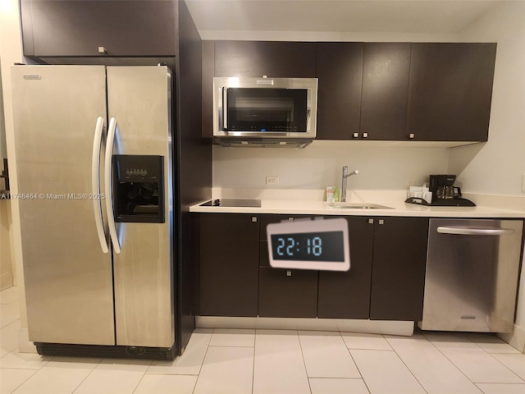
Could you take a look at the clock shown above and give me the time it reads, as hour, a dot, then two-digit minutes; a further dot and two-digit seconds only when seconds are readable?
22.18
